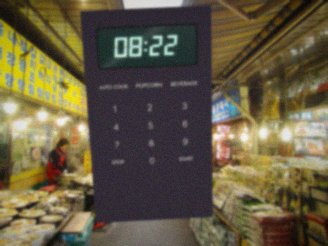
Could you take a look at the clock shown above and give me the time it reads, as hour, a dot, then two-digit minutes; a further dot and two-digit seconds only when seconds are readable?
8.22
